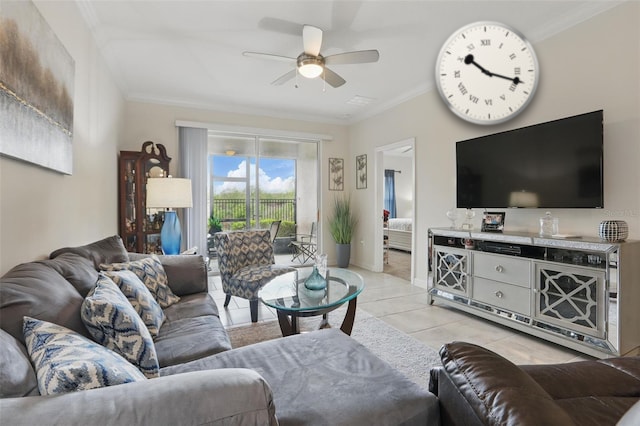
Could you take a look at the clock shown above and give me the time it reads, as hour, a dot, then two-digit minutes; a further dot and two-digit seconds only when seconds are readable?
10.18
